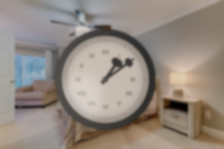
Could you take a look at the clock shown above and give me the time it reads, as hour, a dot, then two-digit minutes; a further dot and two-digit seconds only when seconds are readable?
1.09
